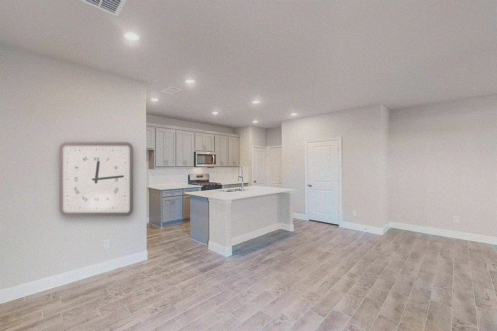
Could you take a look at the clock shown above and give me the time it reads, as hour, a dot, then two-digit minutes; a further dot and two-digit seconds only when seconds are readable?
12.14
